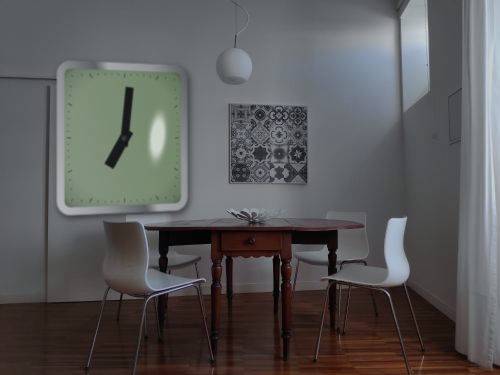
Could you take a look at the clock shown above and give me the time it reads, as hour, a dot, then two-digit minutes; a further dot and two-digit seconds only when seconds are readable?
7.01
